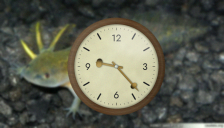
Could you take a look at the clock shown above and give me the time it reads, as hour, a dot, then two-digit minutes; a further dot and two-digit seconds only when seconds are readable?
9.23
